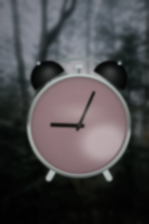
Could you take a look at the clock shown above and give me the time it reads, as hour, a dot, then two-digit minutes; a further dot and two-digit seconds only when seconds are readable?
9.04
